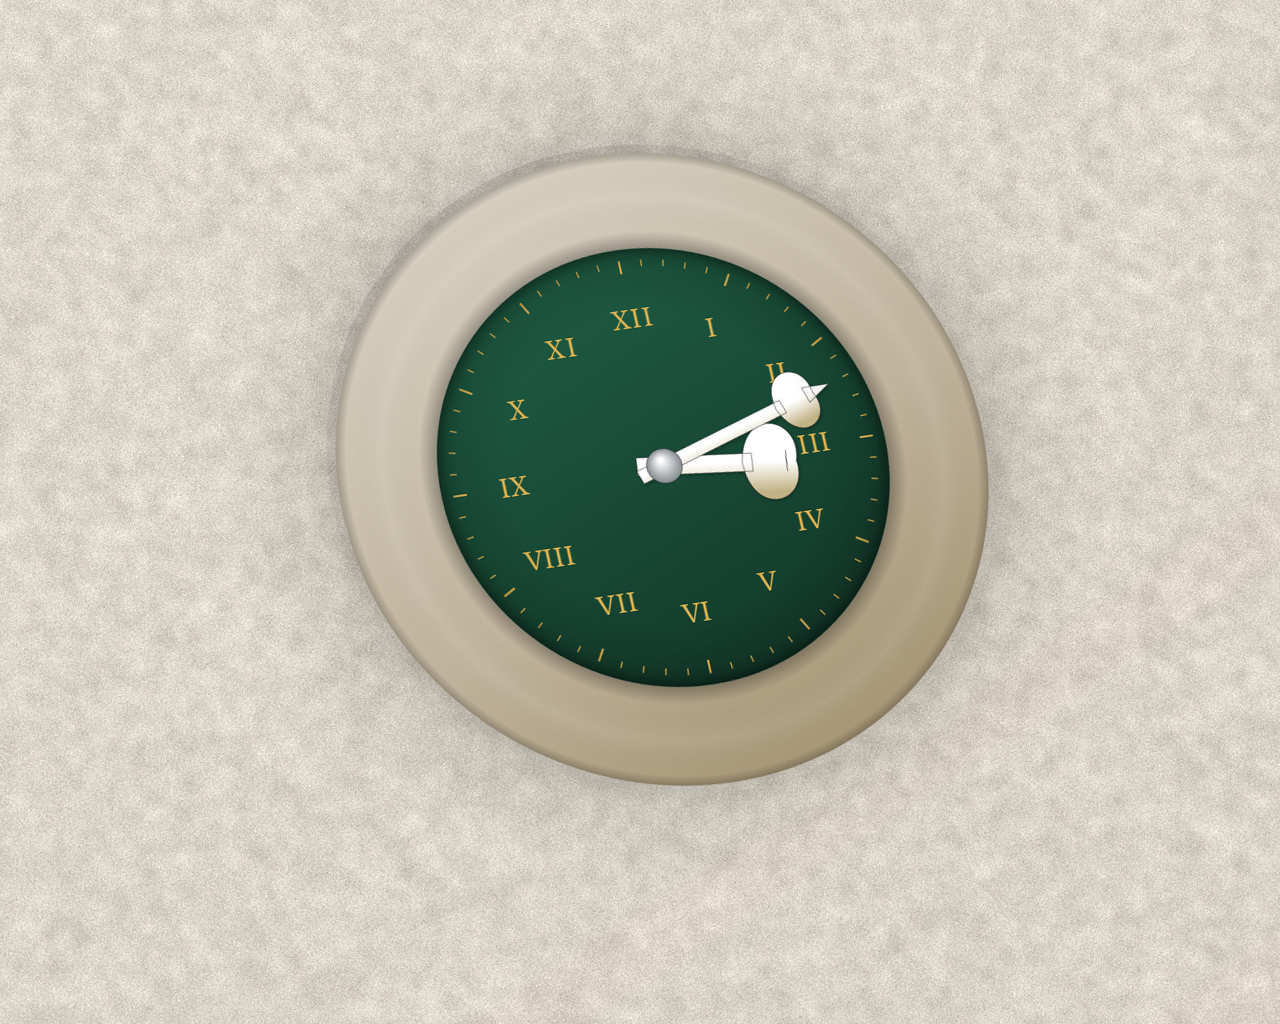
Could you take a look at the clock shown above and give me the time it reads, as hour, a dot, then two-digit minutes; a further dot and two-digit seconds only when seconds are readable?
3.12
